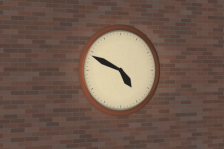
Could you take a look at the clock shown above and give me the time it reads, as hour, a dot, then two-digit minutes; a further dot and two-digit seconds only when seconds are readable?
4.49
